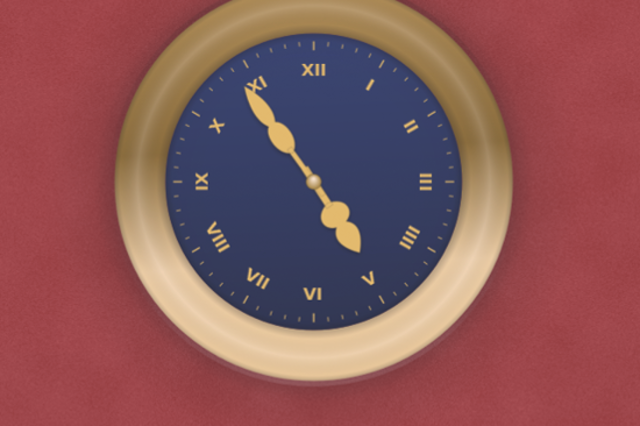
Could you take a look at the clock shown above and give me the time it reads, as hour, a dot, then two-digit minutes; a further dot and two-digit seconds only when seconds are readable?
4.54
